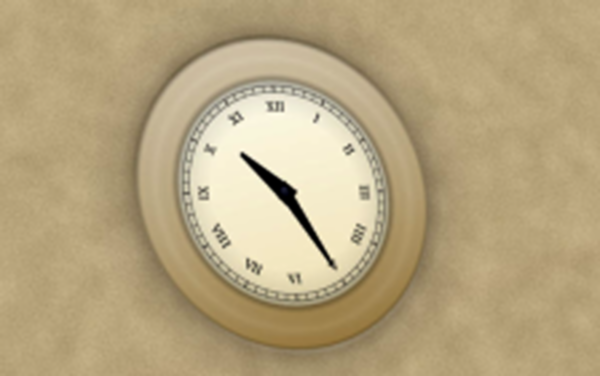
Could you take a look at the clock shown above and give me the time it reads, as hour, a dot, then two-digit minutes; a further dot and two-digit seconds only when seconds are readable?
10.25
